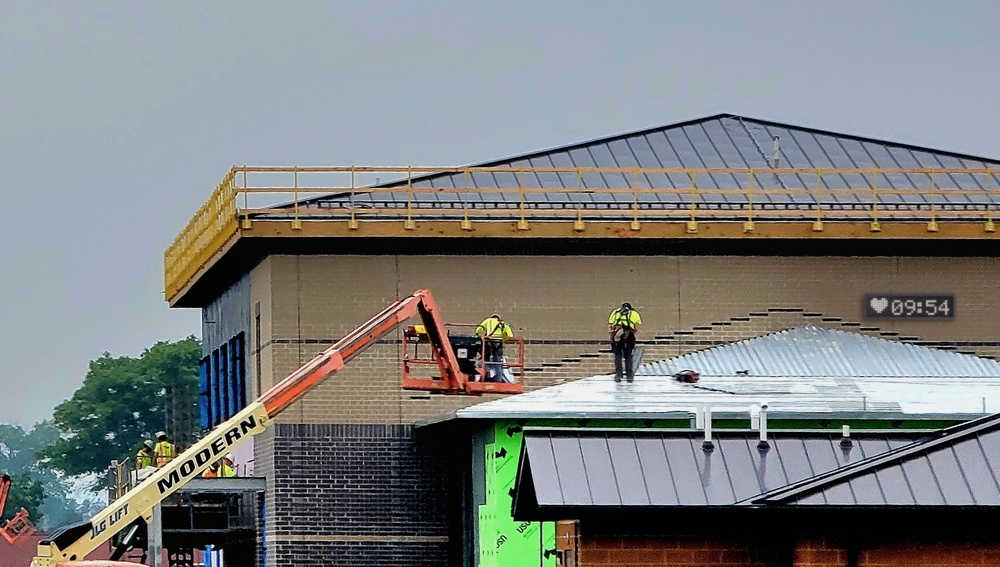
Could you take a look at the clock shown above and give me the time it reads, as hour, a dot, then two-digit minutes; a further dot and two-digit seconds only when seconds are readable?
9.54
